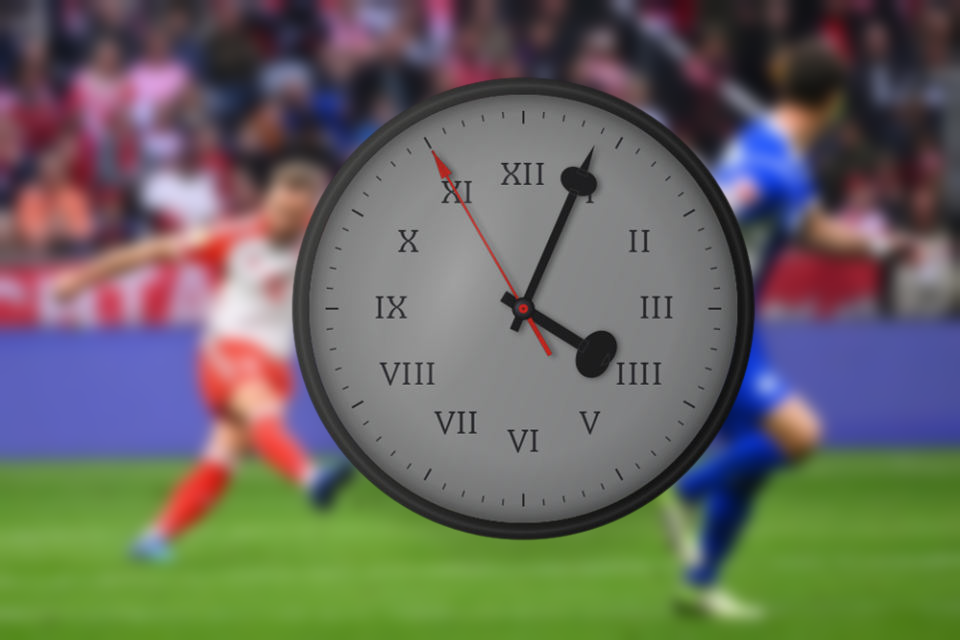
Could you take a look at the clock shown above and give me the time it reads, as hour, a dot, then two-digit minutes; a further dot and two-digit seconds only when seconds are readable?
4.03.55
